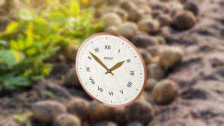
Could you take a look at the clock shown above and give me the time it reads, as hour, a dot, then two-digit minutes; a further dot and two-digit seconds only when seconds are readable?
1.52
